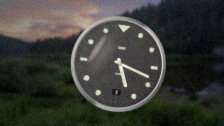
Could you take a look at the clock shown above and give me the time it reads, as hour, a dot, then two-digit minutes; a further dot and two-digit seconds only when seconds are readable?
5.18
